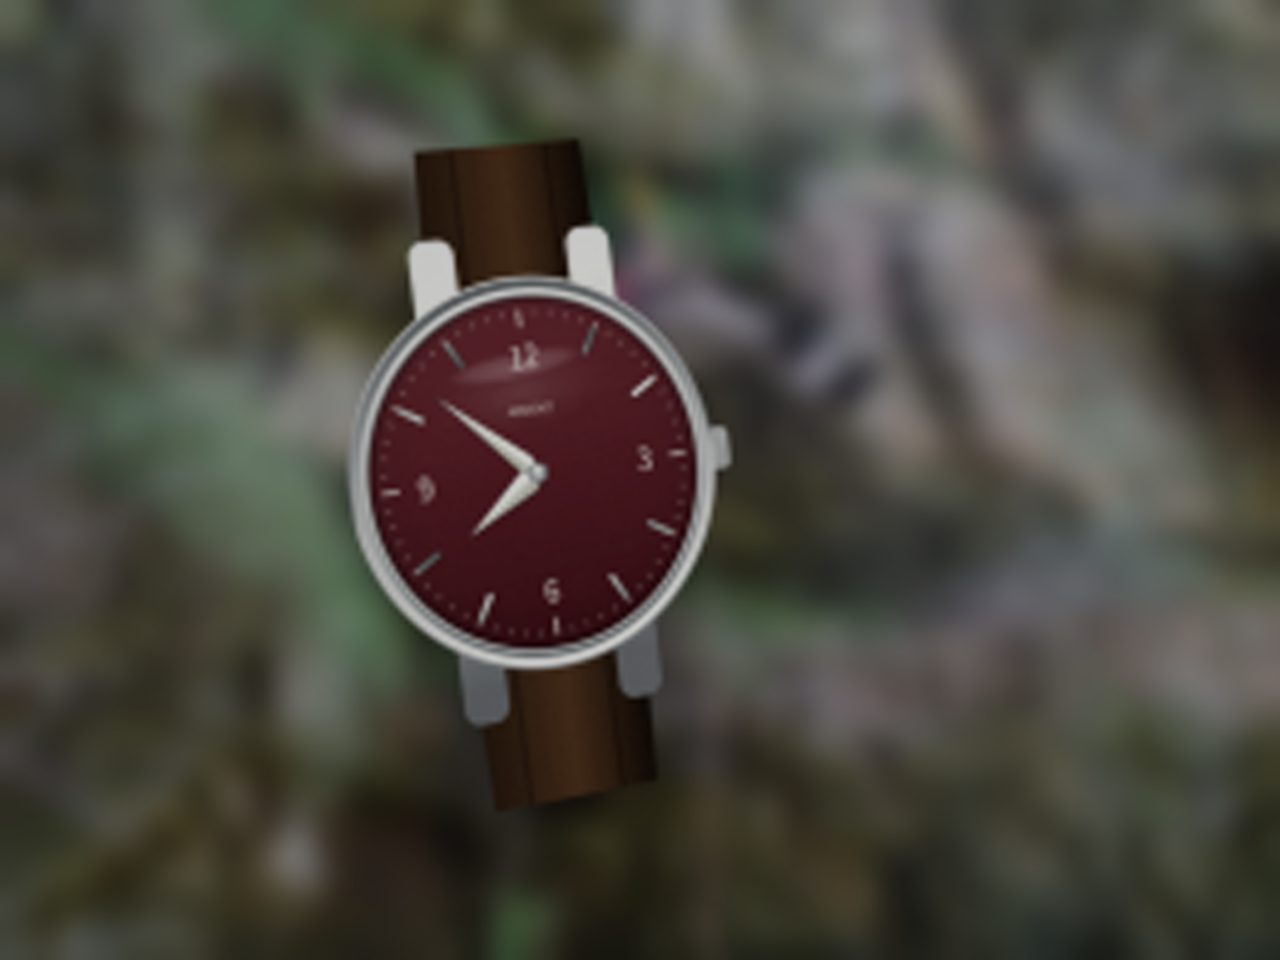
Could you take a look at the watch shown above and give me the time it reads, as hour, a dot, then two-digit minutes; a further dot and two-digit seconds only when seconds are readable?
7.52
